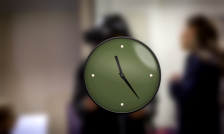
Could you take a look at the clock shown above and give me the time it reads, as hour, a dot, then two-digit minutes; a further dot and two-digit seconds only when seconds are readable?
11.24
